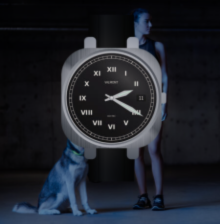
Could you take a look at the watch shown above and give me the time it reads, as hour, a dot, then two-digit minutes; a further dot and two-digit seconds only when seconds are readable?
2.20
